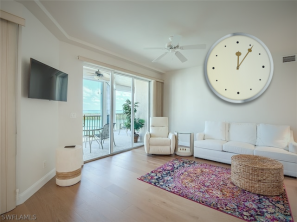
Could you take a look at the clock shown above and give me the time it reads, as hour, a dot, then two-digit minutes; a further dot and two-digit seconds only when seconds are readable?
12.06
